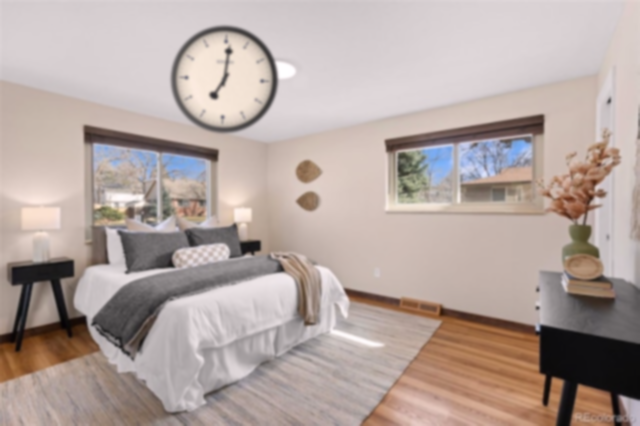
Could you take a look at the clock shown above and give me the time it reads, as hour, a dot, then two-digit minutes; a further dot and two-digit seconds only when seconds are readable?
7.01
